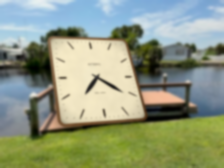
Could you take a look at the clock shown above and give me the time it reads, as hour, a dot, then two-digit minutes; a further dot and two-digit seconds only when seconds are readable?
7.21
